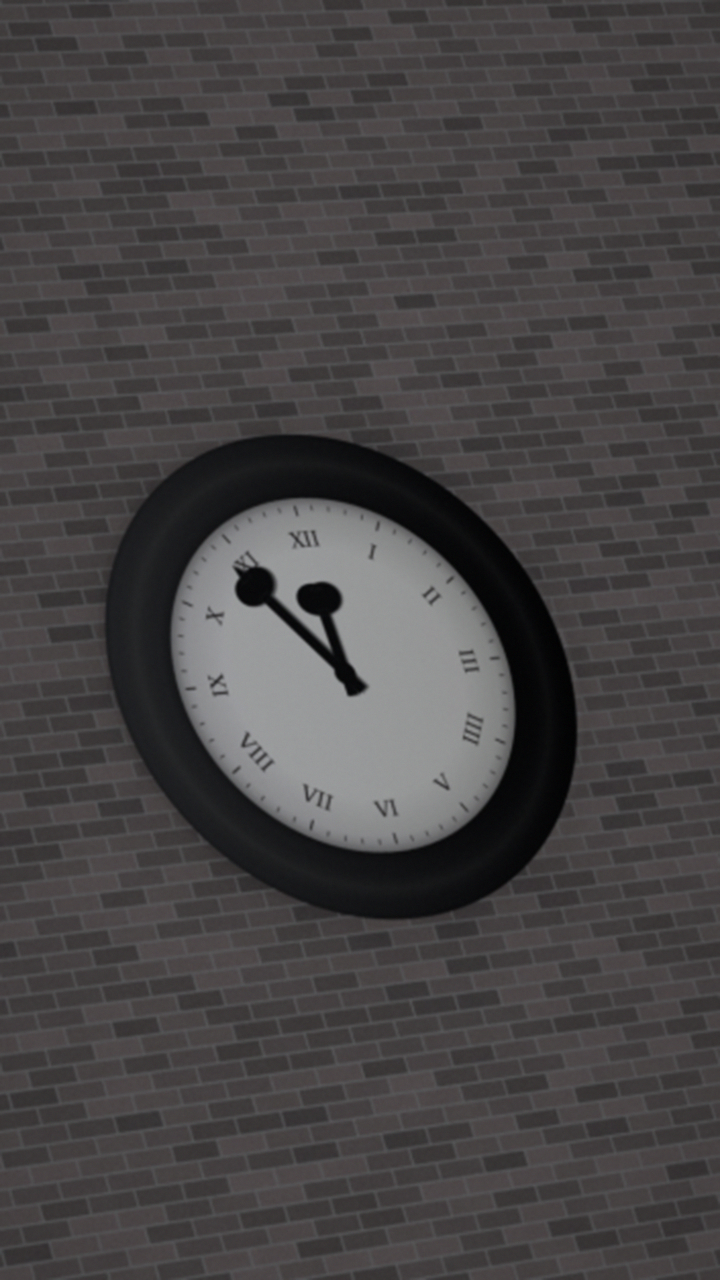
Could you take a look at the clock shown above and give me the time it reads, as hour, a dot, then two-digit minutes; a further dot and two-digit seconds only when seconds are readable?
11.54
